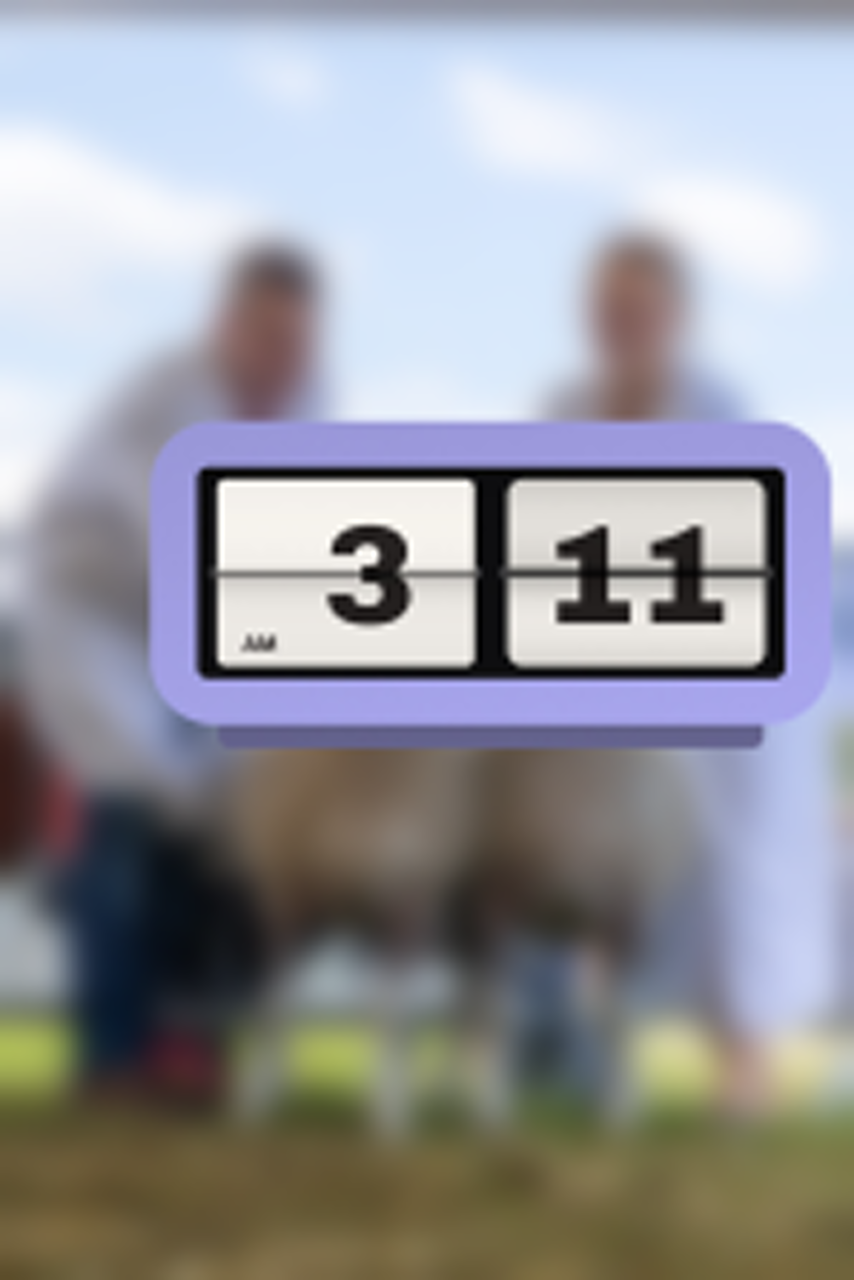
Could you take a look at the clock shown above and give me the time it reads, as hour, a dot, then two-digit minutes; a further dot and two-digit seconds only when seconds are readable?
3.11
